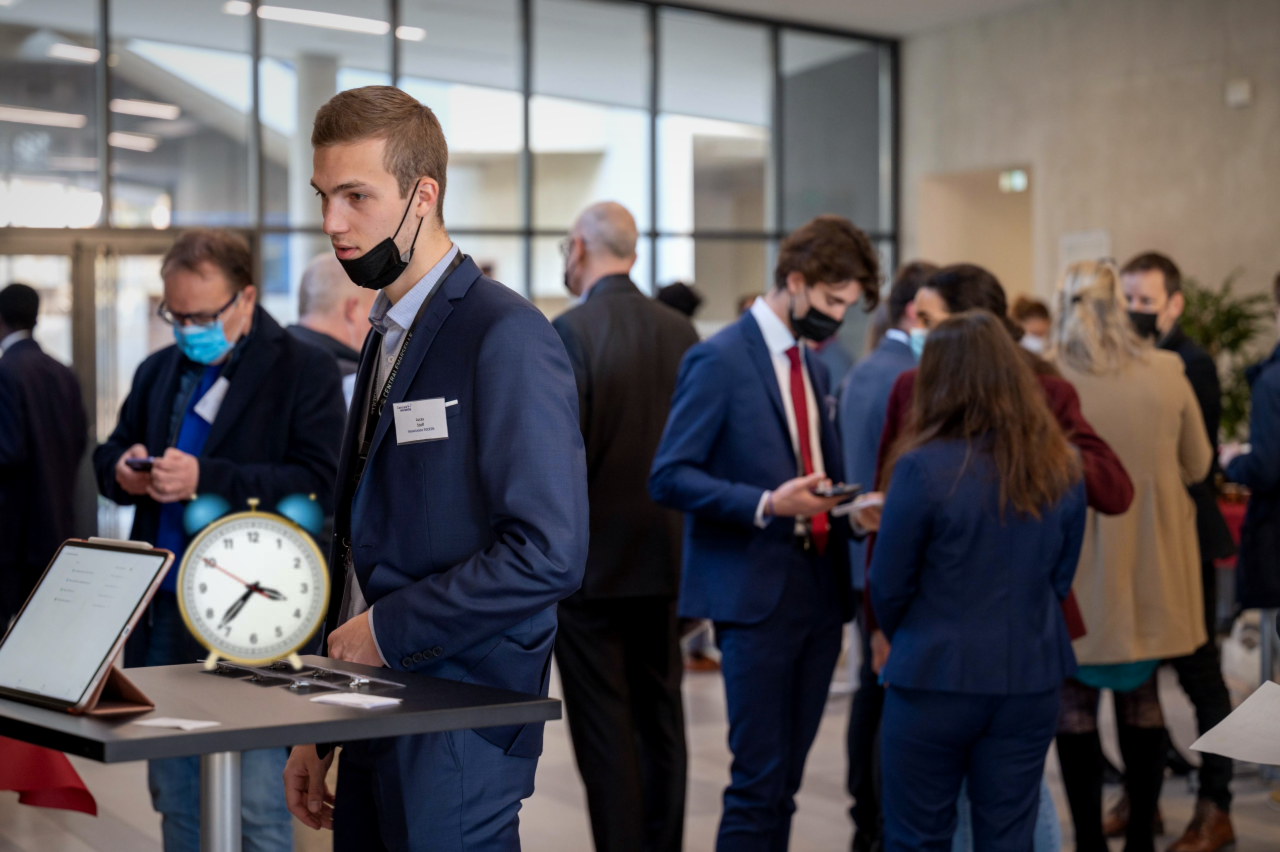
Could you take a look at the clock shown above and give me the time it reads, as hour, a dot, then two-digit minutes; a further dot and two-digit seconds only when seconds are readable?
3.36.50
